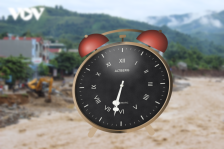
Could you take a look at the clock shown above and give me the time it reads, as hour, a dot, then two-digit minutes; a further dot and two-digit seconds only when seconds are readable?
6.32
